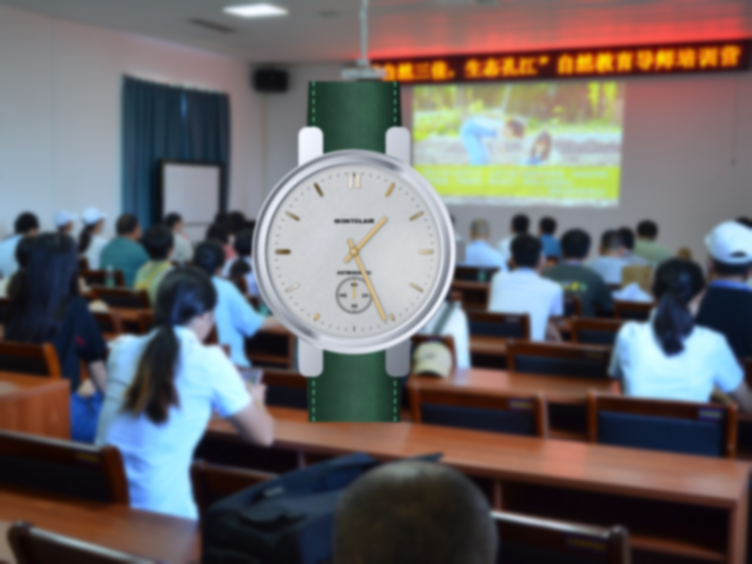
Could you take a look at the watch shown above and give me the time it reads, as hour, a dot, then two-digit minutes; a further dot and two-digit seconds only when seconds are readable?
1.26
